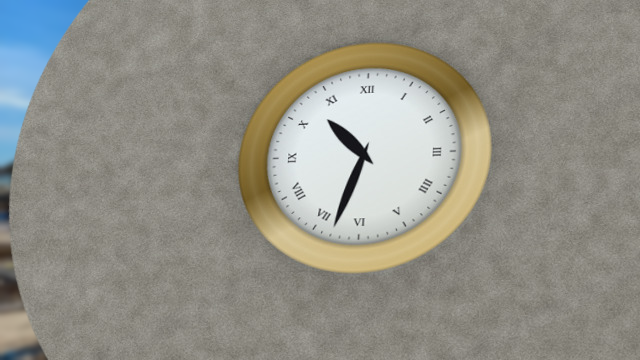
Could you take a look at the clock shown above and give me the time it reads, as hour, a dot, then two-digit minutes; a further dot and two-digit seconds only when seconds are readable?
10.33
